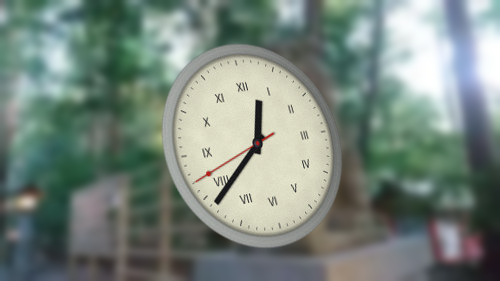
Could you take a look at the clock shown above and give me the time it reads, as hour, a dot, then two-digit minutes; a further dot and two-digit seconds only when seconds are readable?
12.38.42
